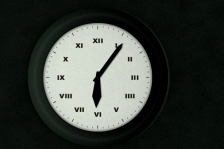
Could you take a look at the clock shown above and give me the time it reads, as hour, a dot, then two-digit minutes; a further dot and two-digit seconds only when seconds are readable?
6.06
